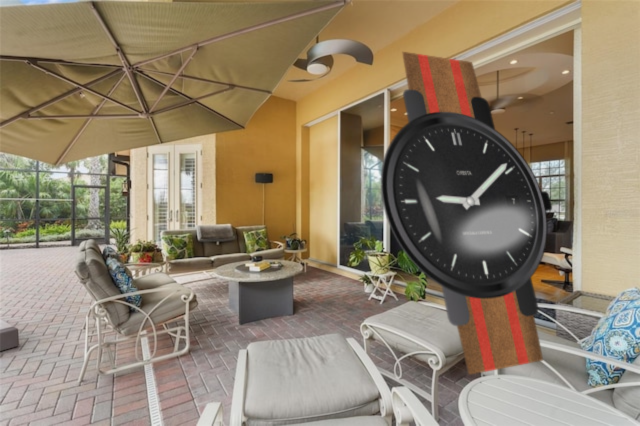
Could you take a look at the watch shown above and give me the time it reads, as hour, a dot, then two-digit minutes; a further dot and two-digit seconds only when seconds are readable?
9.09
